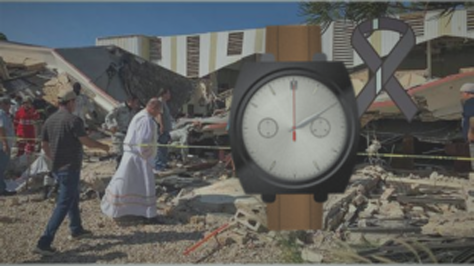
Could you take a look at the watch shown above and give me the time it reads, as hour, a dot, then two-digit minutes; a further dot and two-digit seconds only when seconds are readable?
2.10
